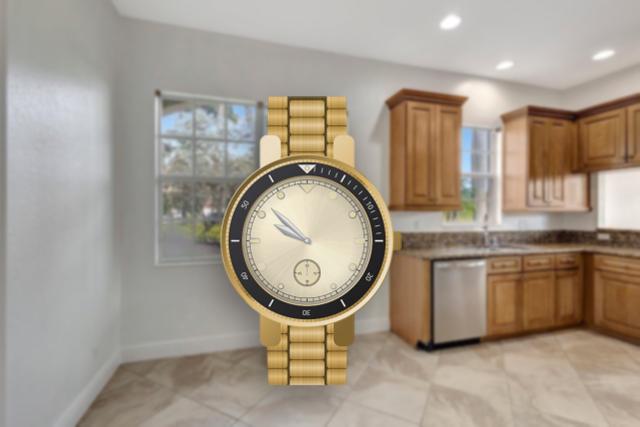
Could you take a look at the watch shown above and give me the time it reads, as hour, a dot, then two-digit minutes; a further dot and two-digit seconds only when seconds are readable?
9.52
